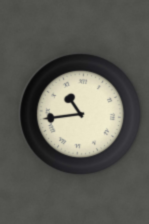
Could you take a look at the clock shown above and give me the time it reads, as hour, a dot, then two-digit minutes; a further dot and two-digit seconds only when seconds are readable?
10.43
